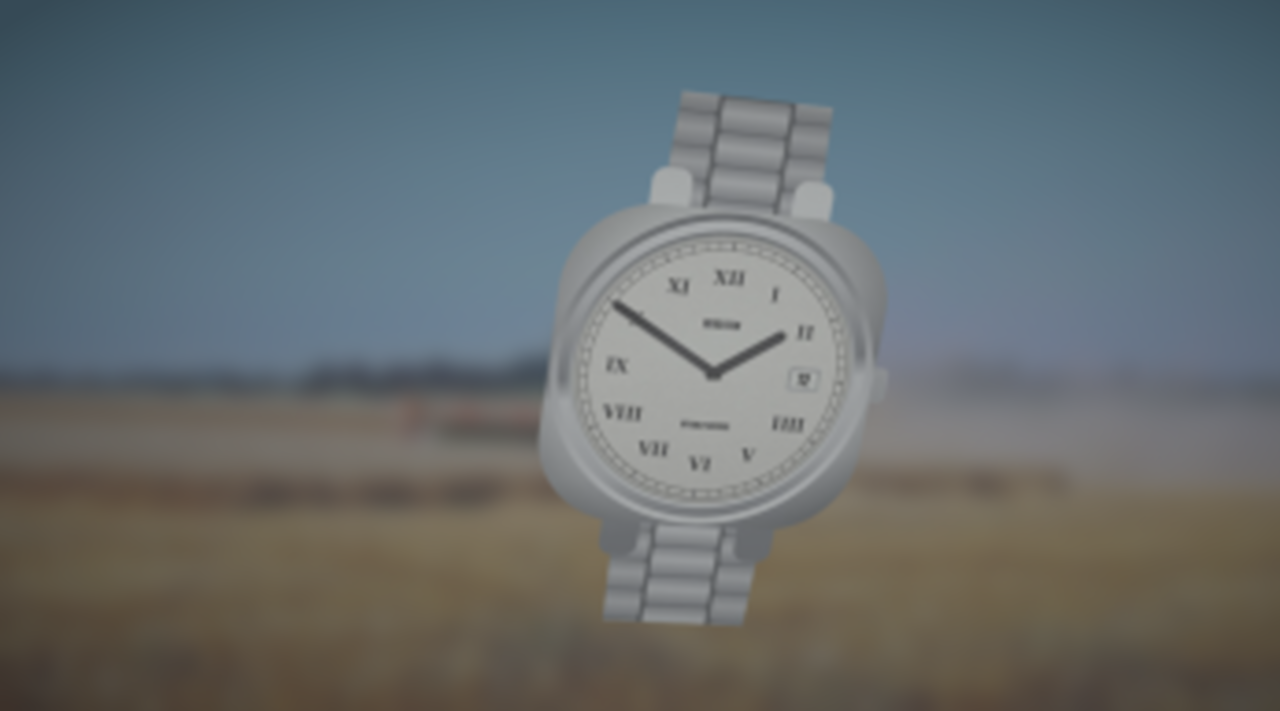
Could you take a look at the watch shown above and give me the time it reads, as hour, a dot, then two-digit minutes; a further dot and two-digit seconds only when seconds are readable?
1.50
